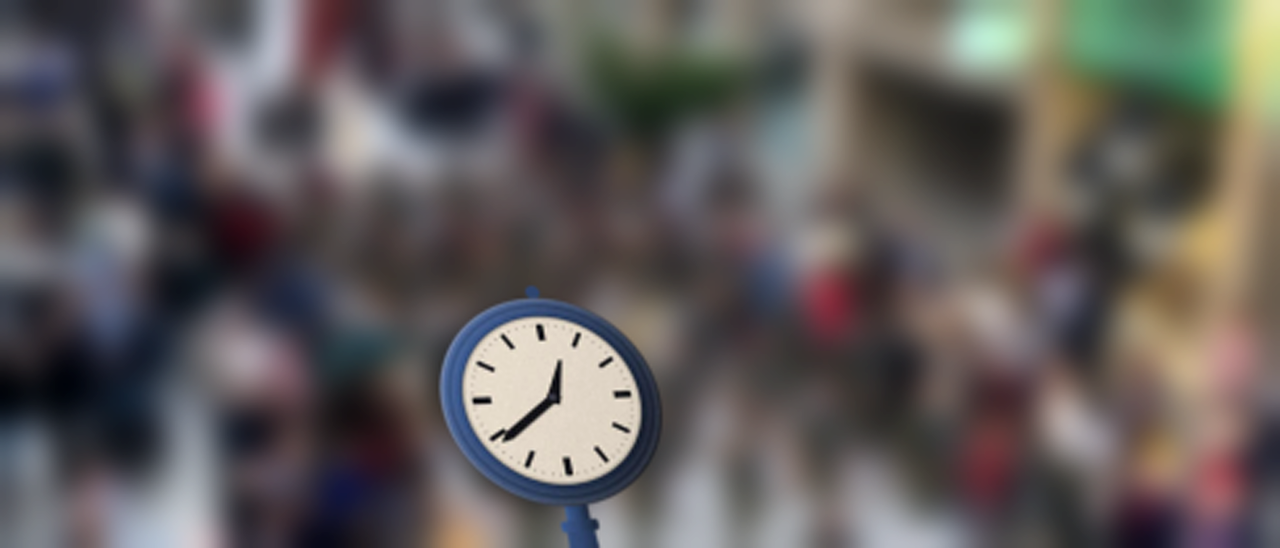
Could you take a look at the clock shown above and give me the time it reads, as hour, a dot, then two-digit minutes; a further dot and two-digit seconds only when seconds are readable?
12.39
